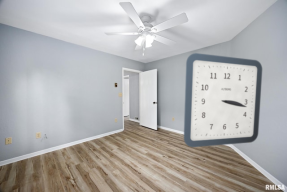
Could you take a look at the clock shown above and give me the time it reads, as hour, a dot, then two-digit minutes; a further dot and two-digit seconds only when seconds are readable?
3.17
